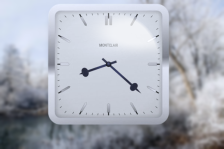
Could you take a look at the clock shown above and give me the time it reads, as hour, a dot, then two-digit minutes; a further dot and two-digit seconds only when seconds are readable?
8.22
